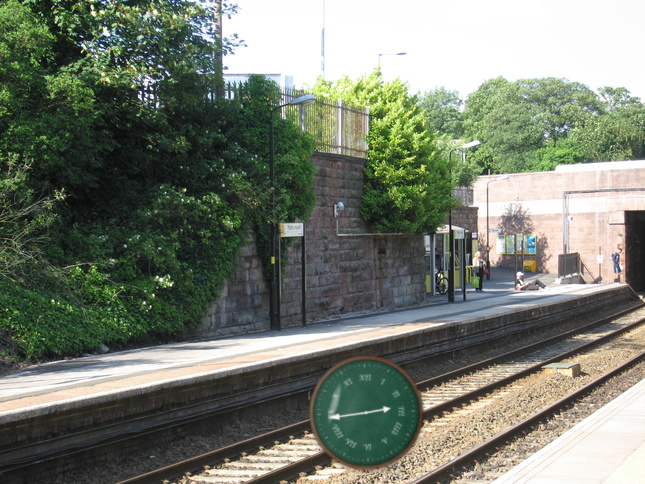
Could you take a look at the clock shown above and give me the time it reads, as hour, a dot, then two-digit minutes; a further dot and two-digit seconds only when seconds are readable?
2.44
